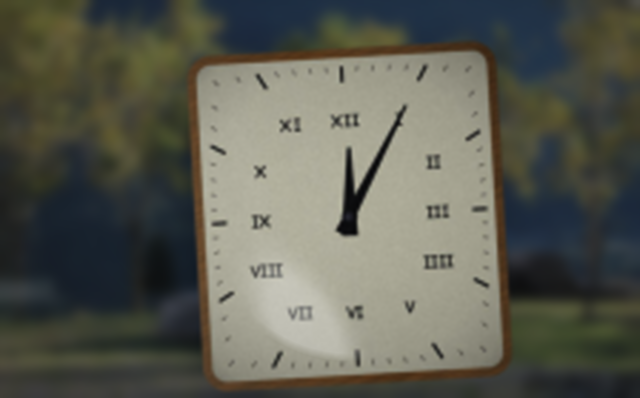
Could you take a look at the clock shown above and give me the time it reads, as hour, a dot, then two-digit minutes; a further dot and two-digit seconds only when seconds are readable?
12.05
